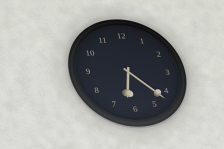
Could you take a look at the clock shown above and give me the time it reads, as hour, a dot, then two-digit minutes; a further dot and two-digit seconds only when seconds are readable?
6.22
